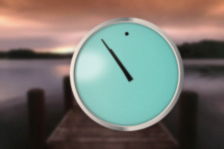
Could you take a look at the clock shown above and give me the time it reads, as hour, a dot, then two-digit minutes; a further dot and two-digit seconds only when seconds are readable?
10.54
